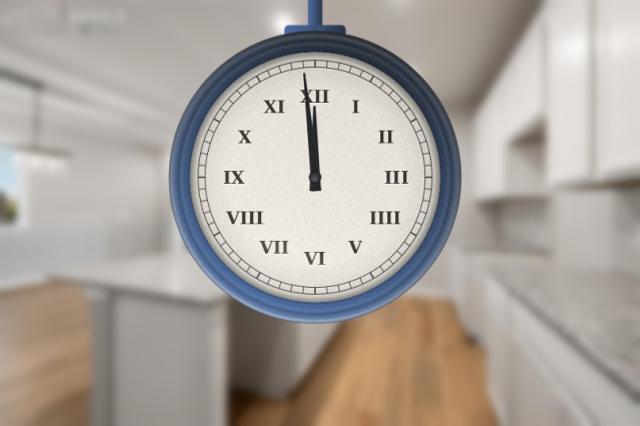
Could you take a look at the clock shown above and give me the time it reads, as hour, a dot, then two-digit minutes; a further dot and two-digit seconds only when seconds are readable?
11.59
